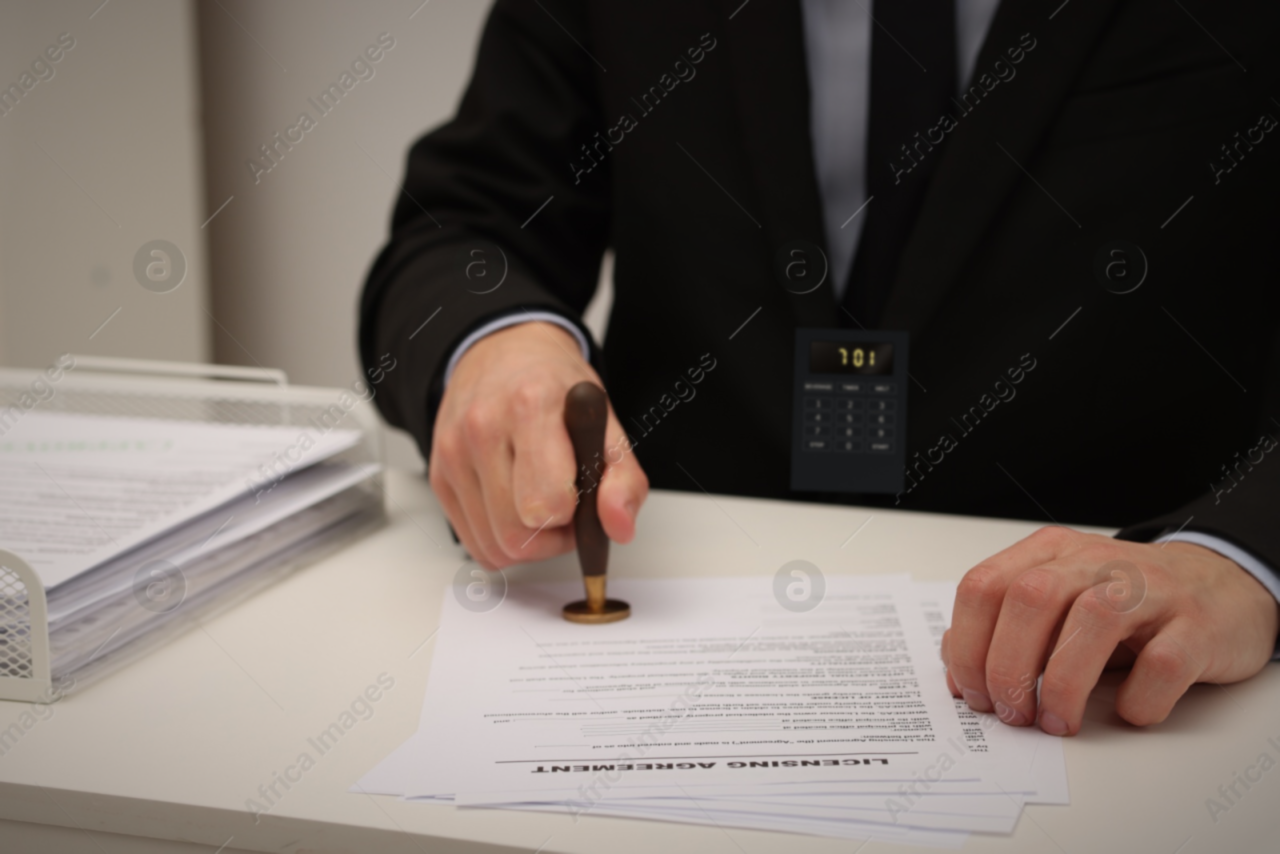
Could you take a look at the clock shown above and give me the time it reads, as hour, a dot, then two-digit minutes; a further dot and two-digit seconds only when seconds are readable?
7.01
